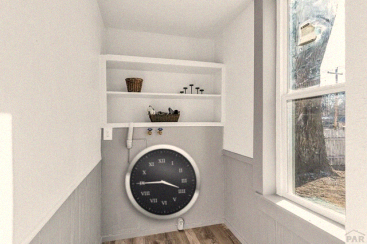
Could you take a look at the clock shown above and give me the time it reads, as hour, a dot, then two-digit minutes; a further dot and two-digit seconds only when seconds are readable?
3.45
